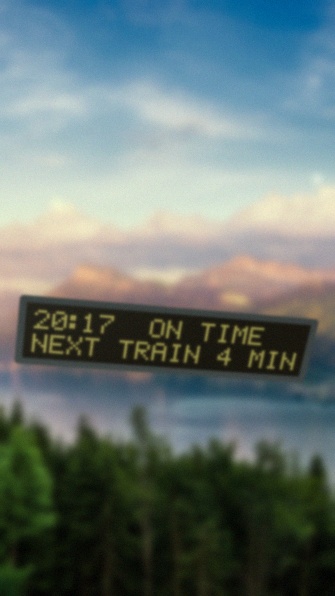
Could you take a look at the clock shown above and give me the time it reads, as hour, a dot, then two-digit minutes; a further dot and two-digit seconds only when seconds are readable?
20.17
